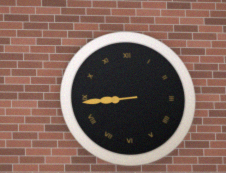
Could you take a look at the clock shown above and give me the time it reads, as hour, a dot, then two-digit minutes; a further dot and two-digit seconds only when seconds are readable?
8.44
